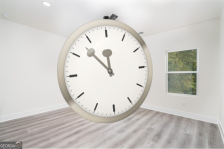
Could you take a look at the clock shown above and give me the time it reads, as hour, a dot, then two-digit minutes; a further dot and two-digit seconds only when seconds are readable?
11.53
